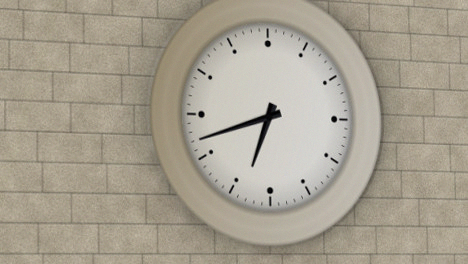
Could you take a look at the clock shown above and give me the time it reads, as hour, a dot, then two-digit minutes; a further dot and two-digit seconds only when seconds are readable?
6.42
